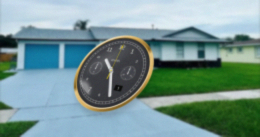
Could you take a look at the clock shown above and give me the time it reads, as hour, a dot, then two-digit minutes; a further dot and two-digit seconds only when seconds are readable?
10.26
